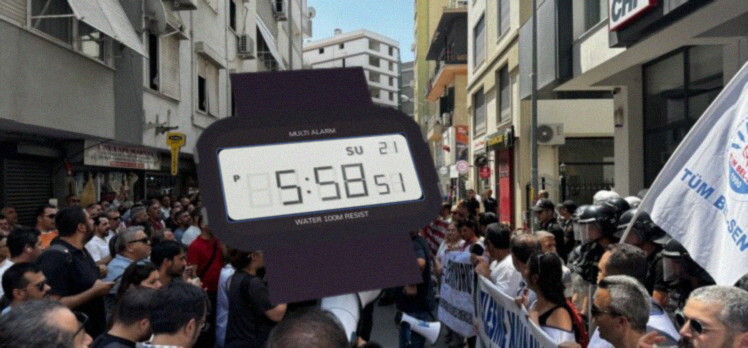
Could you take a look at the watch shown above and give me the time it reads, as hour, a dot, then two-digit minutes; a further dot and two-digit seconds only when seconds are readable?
5.58.51
